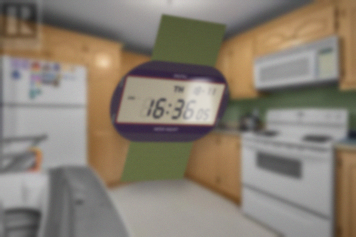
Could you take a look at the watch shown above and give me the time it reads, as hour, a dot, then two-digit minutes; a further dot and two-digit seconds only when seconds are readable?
16.36
